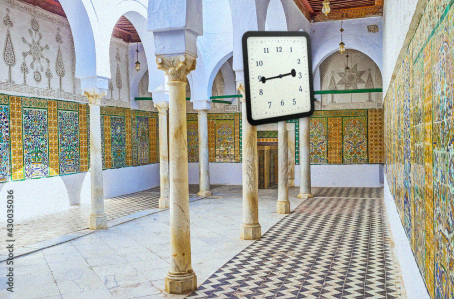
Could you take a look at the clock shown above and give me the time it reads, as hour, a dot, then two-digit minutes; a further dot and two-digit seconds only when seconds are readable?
2.44
